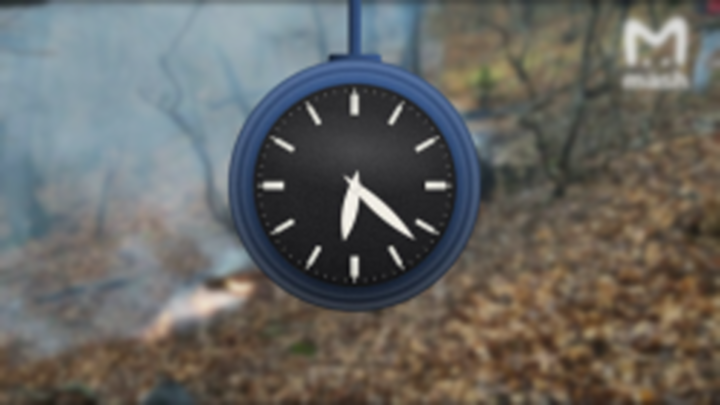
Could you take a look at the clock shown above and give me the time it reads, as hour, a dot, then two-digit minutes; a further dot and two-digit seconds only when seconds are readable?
6.22
